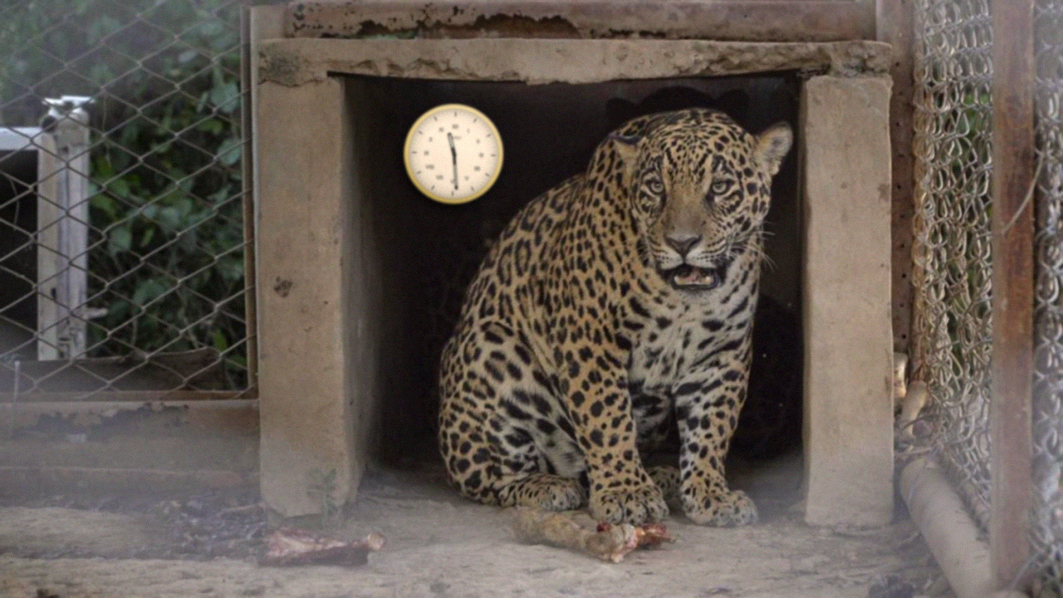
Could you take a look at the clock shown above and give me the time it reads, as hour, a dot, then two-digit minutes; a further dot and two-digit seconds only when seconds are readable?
11.29
